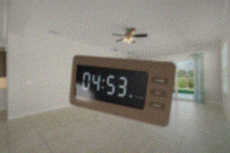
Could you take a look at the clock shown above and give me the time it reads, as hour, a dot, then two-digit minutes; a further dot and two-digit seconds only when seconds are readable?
4.53
